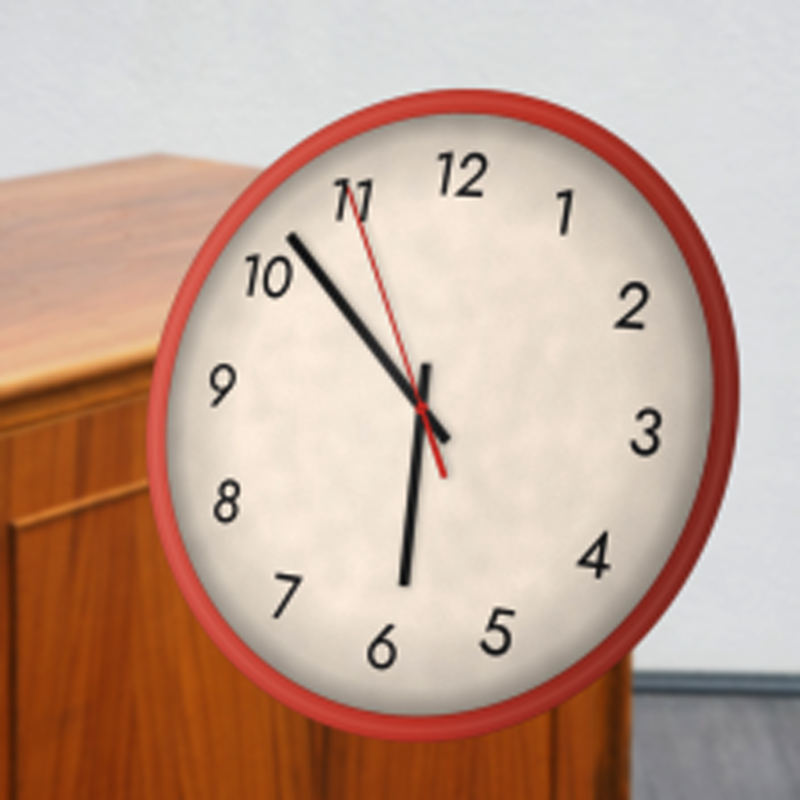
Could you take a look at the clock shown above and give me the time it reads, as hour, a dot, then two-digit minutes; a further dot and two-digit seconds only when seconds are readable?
5.51.55
